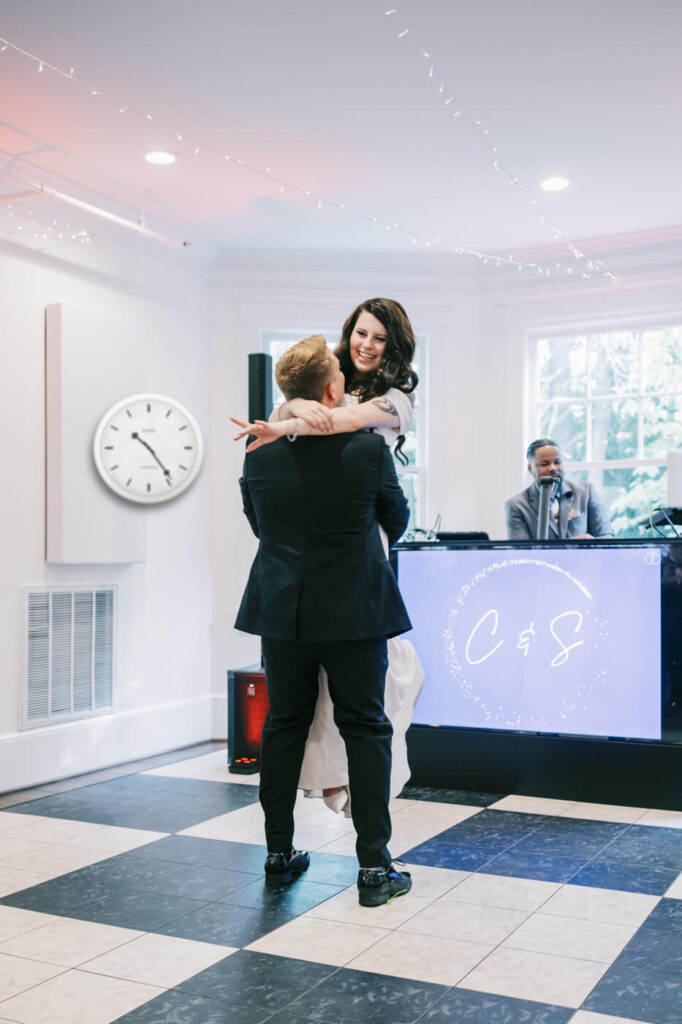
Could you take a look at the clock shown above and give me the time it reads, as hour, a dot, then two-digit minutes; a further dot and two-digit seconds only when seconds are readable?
10.24
